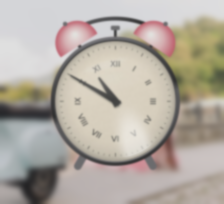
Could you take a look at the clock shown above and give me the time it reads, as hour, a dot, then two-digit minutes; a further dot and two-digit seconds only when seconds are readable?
10.50
